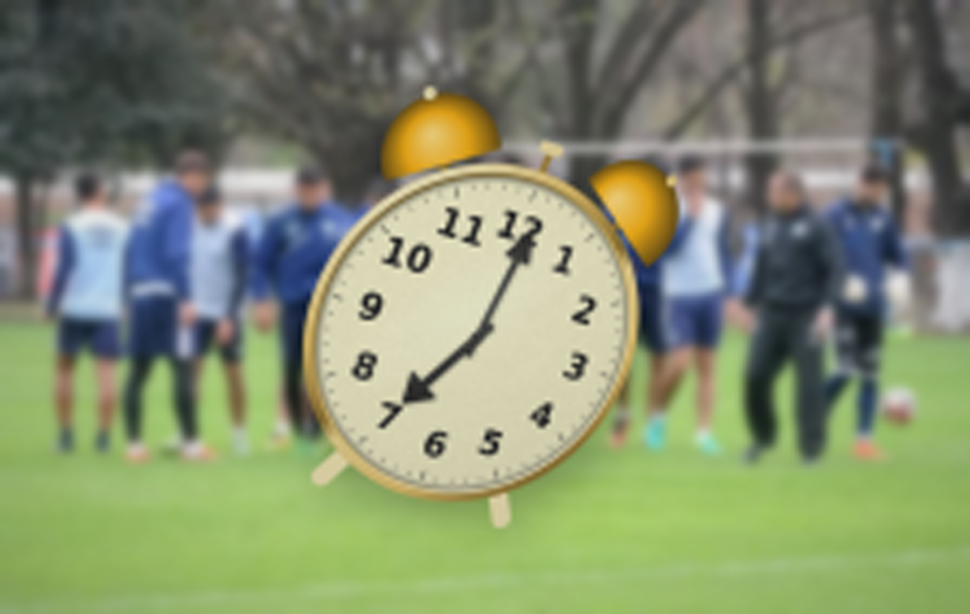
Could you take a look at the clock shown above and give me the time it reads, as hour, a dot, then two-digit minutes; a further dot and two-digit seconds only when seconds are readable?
7.01
